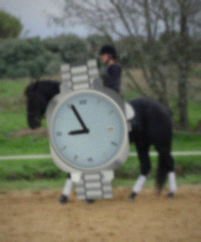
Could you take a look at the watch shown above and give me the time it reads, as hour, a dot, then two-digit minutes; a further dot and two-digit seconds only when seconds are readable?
8.56
